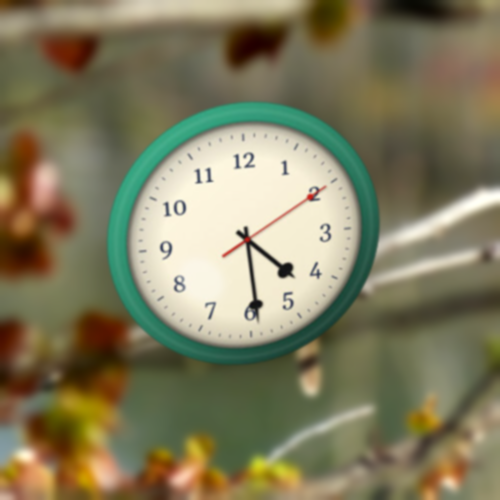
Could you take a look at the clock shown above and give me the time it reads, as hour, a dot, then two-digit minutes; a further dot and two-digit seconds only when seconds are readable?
4.29.10
